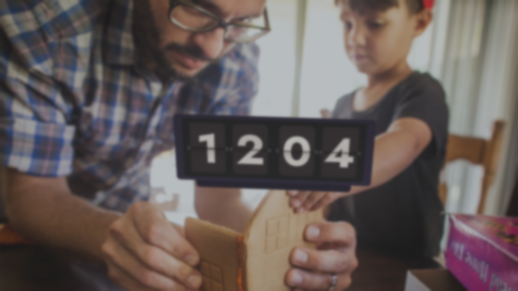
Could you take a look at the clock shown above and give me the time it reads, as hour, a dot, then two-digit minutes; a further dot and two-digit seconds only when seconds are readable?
12.04
